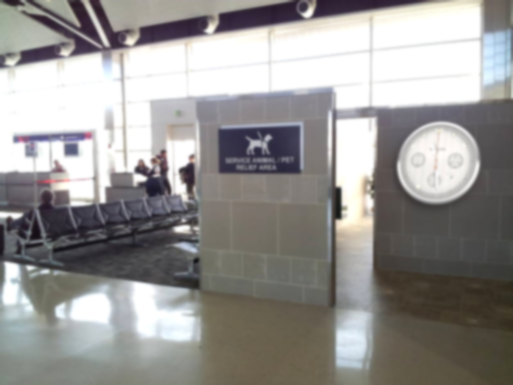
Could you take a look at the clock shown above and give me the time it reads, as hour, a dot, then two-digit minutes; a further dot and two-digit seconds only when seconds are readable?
11.29
